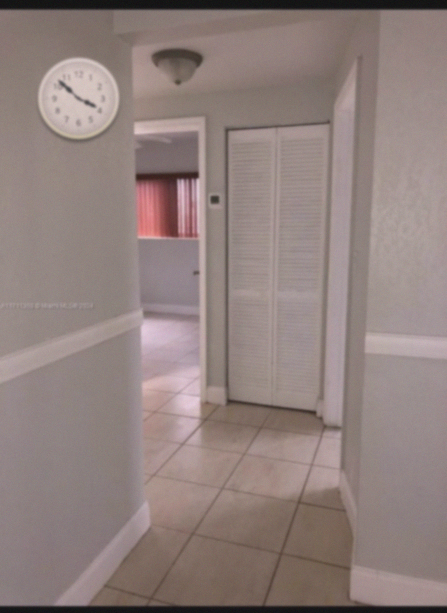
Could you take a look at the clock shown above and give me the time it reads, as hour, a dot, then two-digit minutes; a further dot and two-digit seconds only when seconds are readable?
3.52
